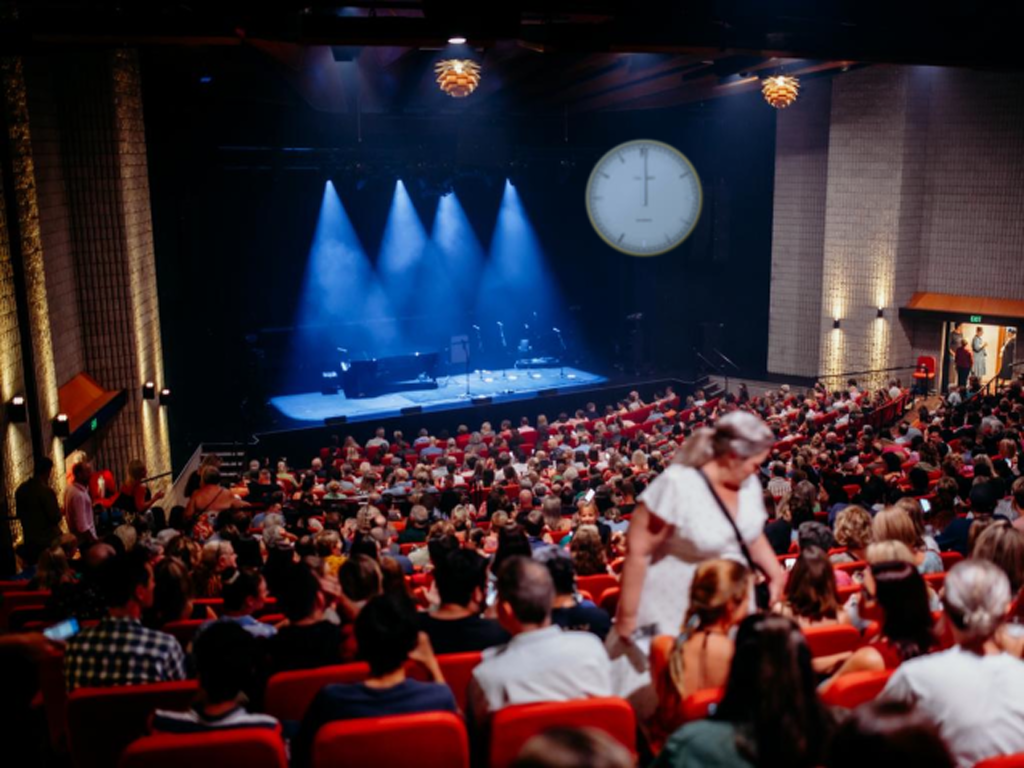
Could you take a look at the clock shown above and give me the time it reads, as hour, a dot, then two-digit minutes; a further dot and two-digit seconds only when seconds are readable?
12.00
